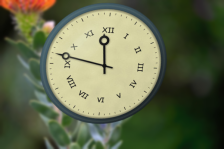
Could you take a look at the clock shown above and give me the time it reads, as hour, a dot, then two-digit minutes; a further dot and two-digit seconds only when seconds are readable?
11.47
